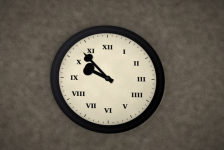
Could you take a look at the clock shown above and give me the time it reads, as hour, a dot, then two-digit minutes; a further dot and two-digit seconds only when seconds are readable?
9.53
